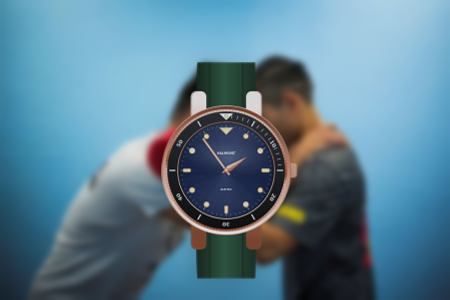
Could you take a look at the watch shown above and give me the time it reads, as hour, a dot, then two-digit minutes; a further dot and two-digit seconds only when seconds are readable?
1.54
